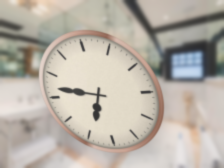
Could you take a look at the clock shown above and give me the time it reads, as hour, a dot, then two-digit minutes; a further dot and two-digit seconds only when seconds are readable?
6.47
